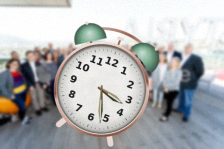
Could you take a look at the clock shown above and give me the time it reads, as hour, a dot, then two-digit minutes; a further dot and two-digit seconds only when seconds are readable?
3.27
